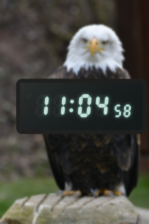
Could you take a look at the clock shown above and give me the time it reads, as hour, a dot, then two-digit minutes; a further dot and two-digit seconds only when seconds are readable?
11.04.58
